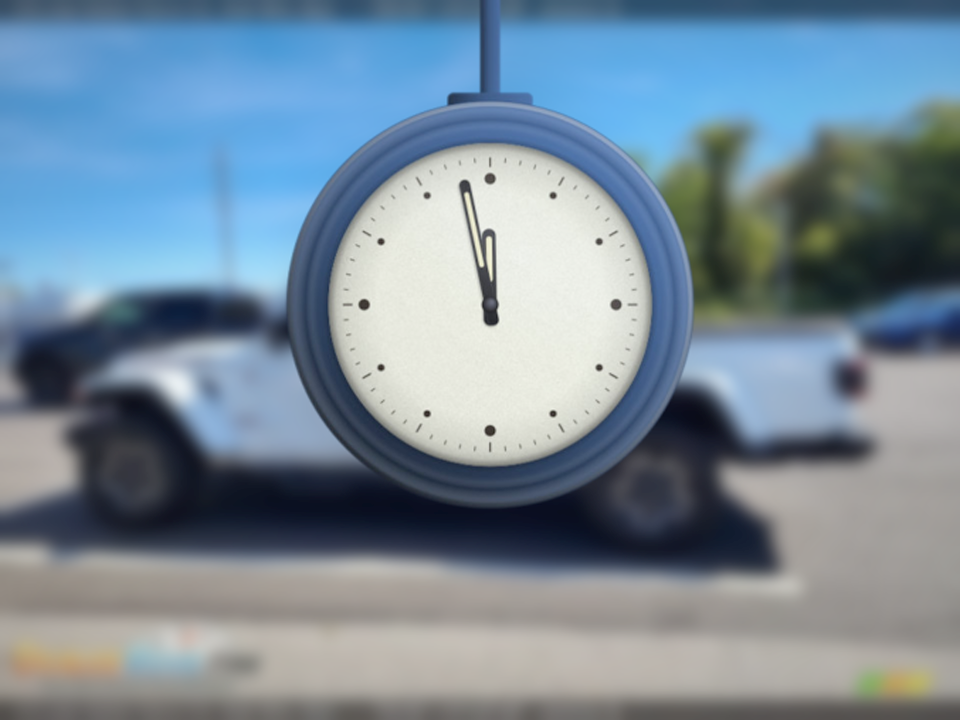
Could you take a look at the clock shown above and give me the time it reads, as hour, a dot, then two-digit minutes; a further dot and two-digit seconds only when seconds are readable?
11.58
